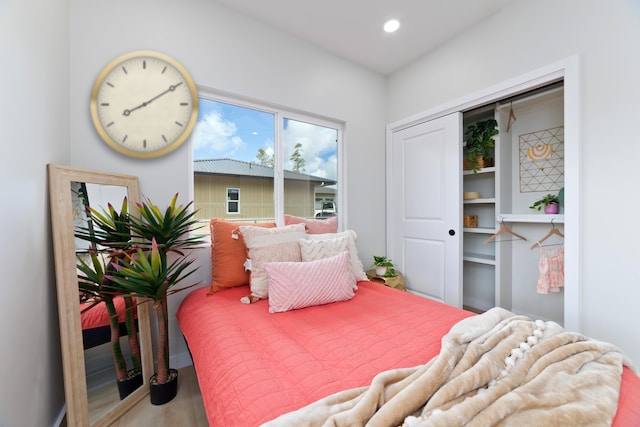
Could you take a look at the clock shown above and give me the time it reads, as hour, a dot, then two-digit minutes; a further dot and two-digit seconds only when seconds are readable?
8.10
